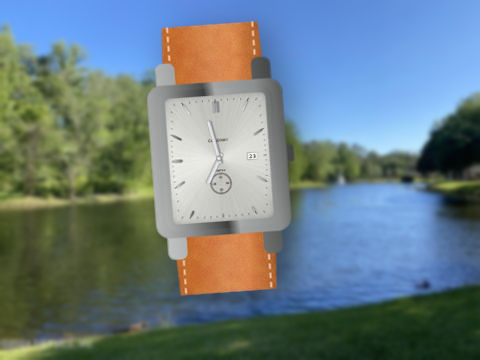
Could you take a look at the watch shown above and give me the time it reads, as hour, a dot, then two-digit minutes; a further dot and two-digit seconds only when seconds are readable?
6.58
